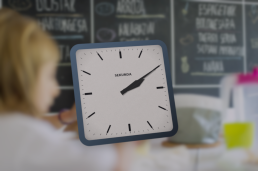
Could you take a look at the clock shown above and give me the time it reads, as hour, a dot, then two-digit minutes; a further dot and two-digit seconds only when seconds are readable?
2.10
